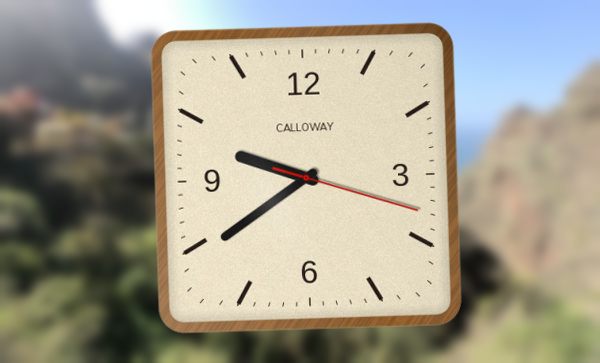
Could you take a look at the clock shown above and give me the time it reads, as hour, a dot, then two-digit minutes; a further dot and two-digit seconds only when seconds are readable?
9.39.18
